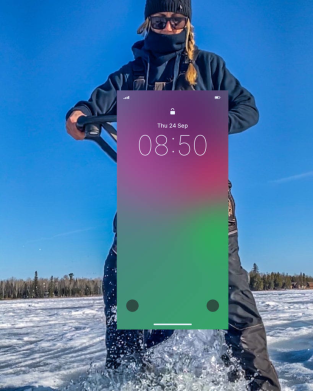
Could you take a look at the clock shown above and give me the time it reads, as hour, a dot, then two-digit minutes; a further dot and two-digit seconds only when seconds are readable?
8.50
